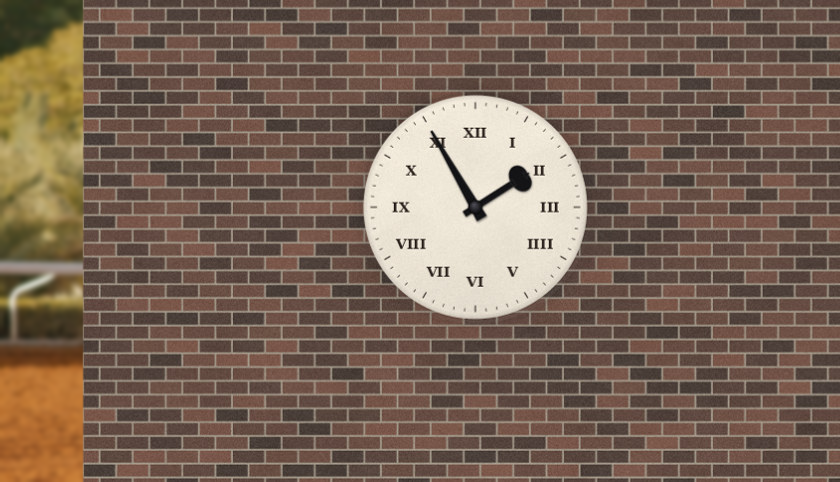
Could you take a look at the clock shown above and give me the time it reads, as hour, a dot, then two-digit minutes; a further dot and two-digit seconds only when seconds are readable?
1.55
